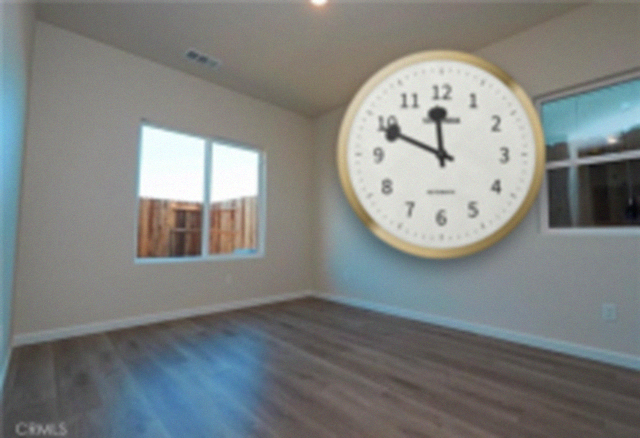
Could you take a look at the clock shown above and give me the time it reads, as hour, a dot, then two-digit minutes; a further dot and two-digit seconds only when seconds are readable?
11.49
